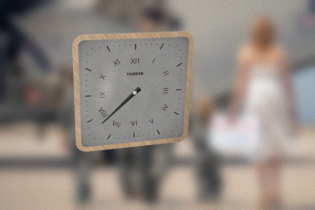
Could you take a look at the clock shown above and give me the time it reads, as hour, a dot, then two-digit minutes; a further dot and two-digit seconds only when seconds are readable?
7.38
